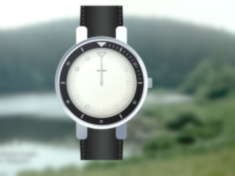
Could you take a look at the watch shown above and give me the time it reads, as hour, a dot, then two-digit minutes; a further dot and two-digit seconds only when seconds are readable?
12.00
